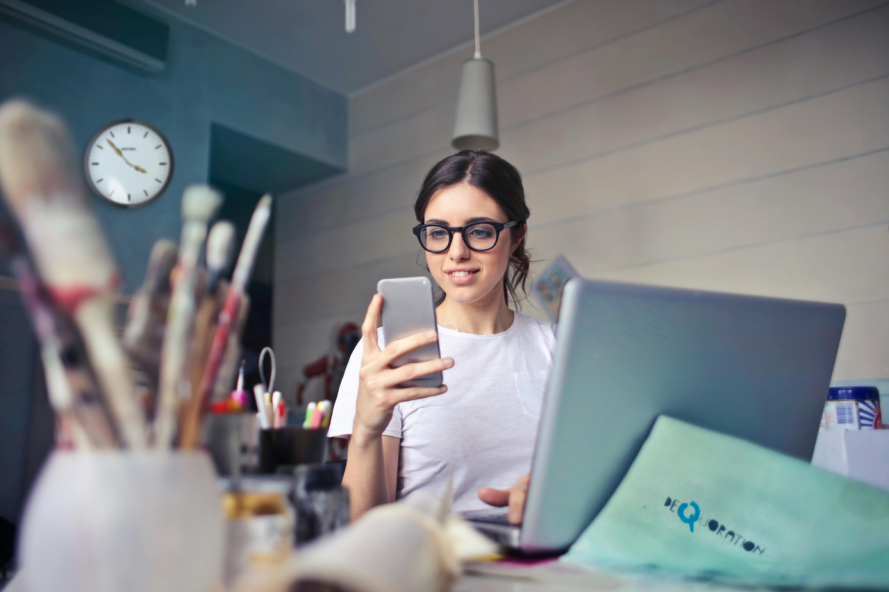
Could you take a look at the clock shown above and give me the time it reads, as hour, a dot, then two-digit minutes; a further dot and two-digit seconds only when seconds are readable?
3.53
